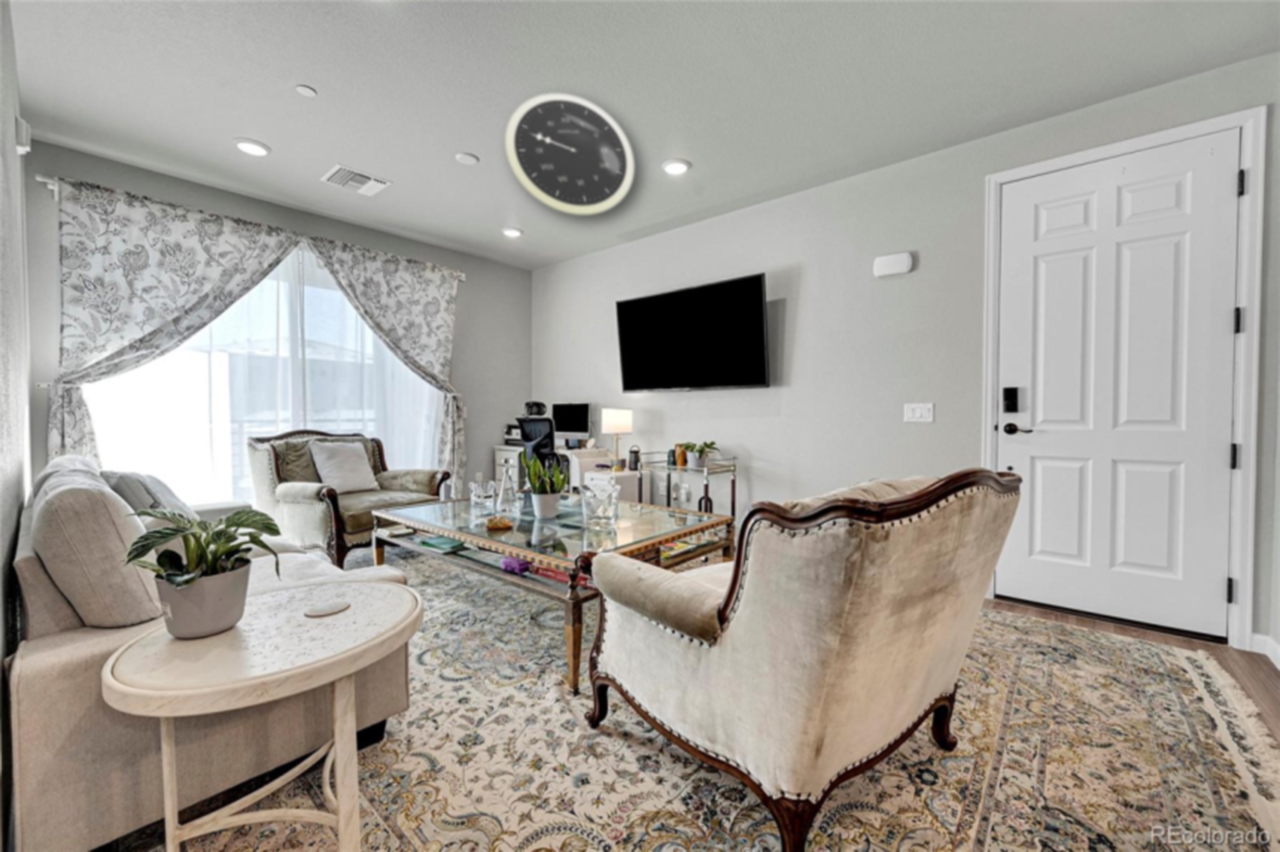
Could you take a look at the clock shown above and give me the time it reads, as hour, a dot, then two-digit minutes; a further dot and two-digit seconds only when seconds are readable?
9.49
